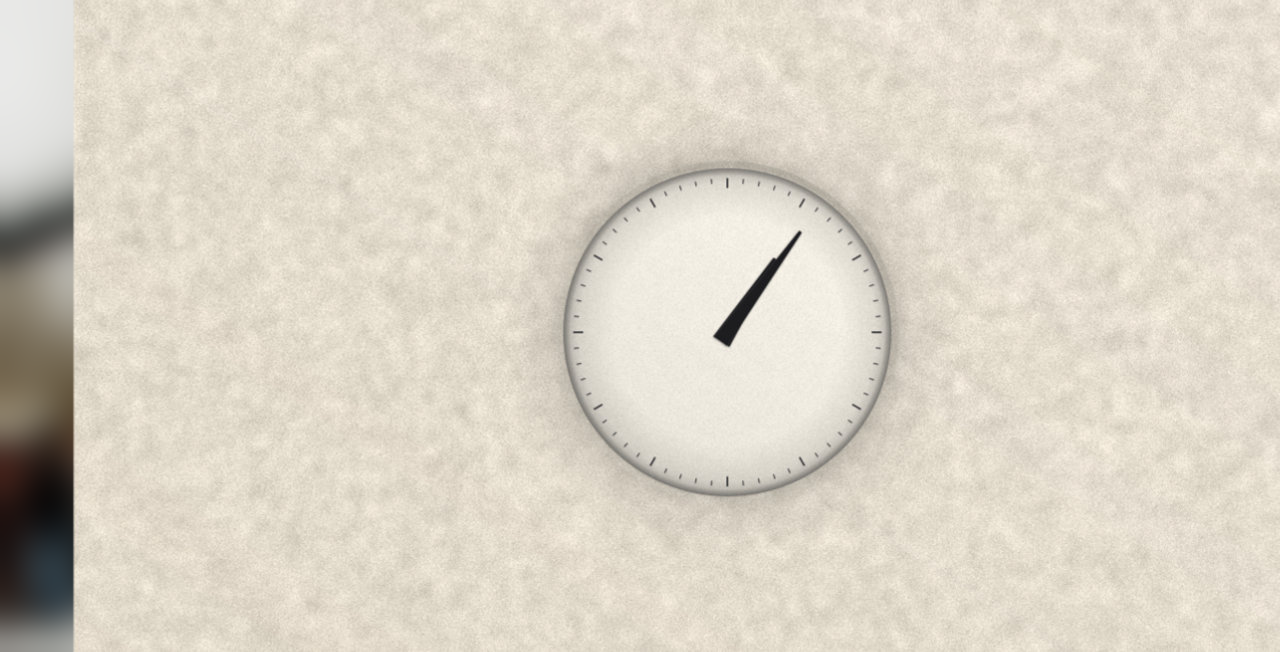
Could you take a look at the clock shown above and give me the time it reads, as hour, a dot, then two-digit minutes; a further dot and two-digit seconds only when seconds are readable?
1.06
